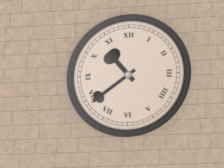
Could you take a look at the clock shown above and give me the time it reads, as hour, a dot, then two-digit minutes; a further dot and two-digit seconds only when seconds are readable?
10.39
